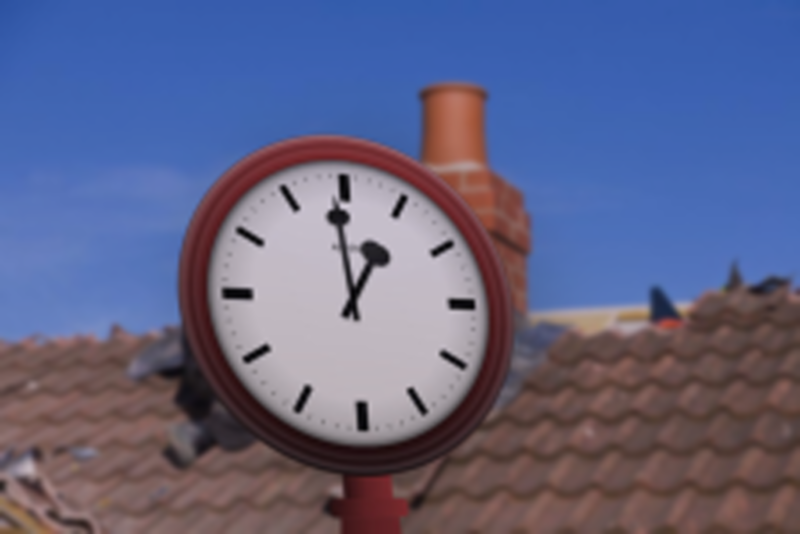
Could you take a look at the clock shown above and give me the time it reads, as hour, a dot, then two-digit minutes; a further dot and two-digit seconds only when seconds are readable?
12.59
